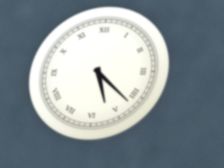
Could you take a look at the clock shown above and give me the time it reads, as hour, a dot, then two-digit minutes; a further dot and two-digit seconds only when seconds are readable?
5.22
